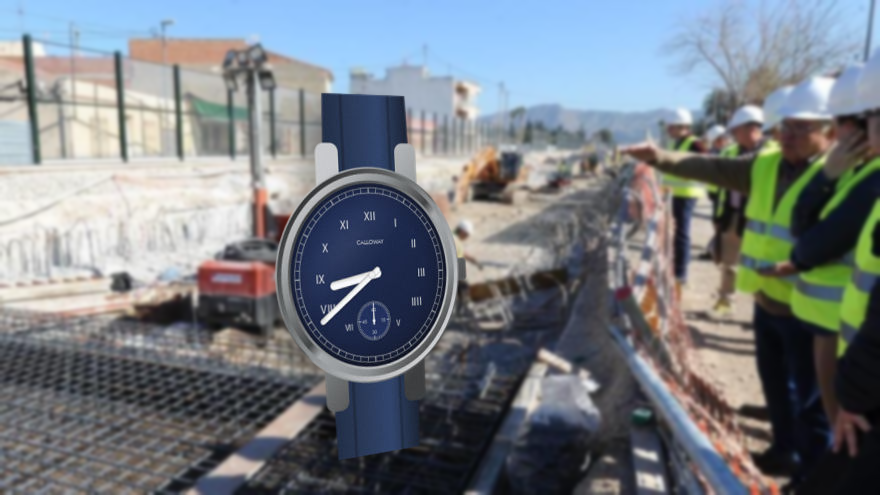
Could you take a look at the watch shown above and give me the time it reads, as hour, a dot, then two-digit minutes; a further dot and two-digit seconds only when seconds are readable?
8.39
